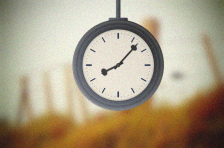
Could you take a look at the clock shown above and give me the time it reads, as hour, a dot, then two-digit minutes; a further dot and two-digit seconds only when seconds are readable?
8.07
